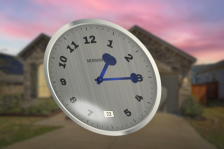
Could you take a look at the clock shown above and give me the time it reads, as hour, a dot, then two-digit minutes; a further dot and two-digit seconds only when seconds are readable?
1.15
